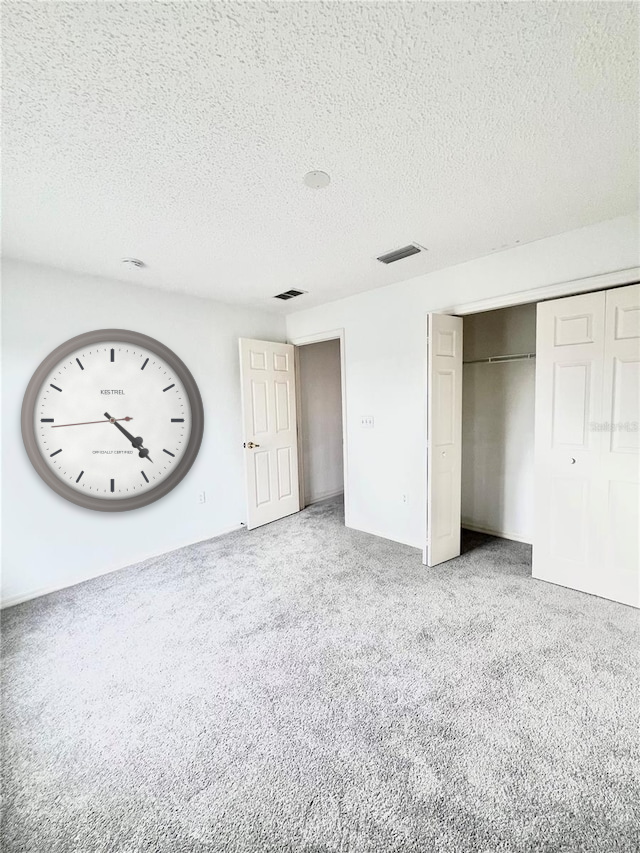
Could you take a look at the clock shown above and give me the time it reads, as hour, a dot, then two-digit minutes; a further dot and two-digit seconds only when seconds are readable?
4.22.44
